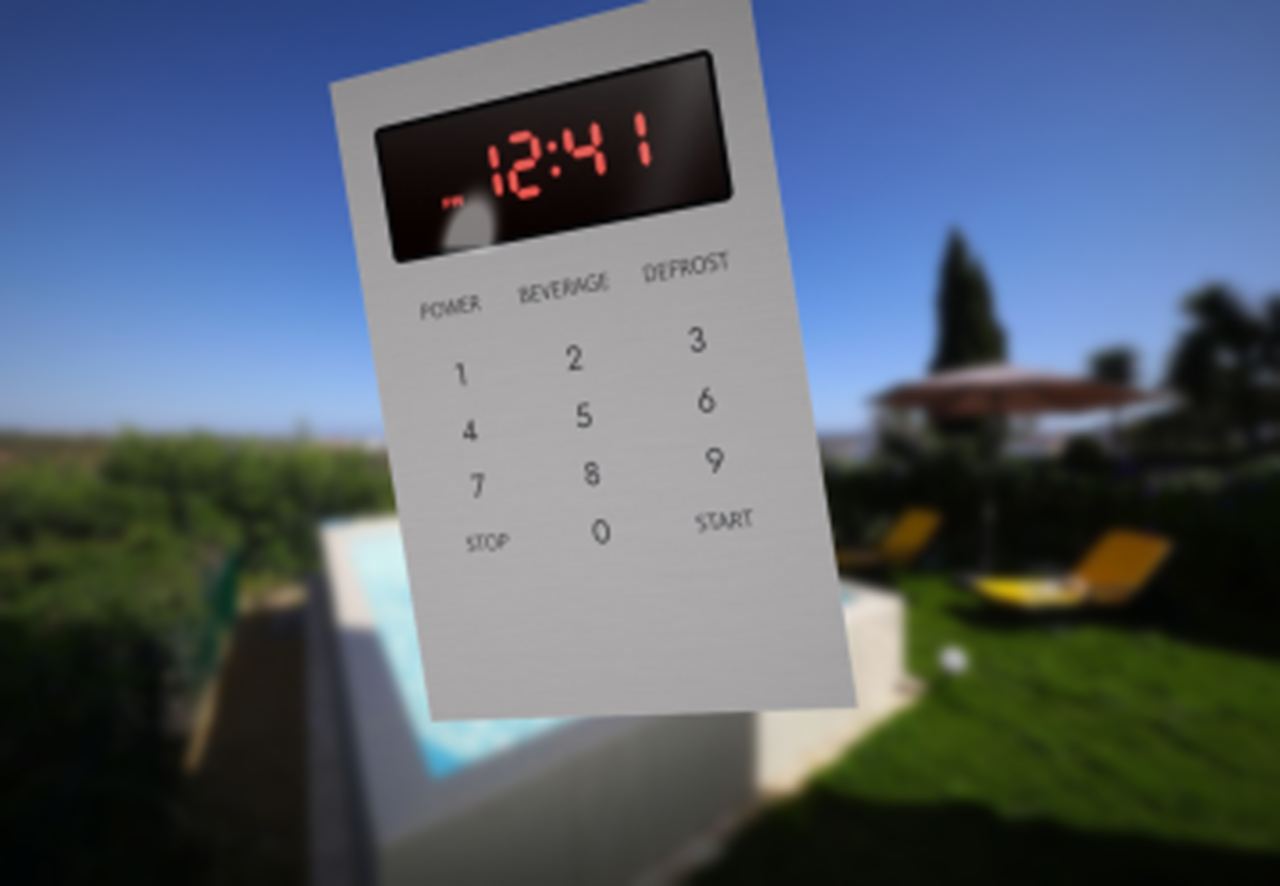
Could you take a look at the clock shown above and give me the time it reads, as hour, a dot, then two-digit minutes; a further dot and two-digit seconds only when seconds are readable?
12.41
